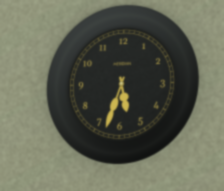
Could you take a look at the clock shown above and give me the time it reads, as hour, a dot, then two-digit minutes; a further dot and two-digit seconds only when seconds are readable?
5.33
